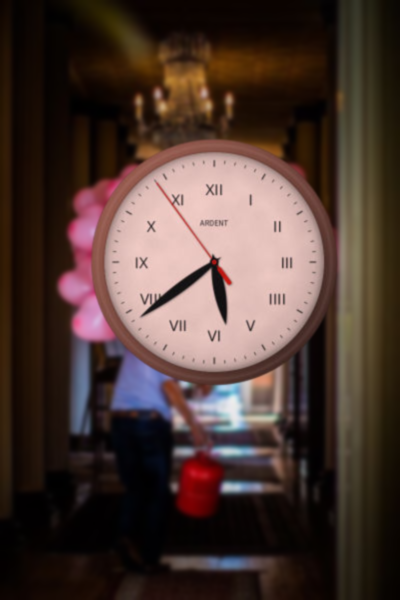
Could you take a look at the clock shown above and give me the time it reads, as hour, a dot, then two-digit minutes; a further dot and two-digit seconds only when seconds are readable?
5.38.54
